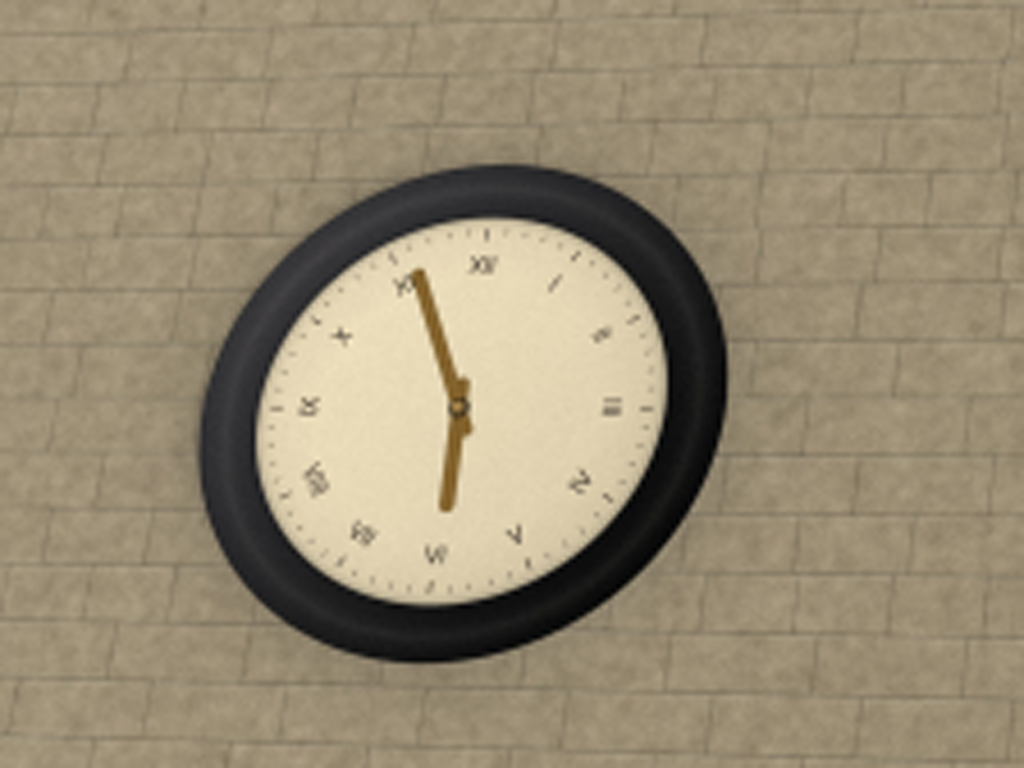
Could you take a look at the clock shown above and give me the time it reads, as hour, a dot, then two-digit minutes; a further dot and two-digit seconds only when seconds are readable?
5.56
